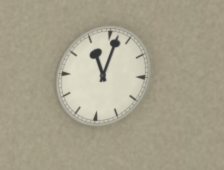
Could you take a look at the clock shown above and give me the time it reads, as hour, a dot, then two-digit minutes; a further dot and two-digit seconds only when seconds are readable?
11.02
